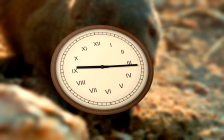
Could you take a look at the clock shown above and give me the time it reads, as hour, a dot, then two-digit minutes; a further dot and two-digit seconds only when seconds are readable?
9.16
